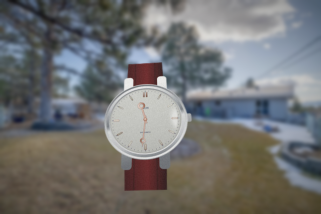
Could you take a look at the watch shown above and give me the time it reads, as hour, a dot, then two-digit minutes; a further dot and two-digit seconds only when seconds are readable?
11.31
